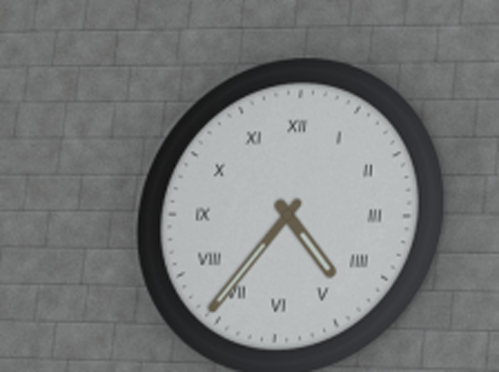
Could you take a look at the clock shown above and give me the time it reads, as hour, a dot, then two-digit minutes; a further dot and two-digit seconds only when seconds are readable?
4.36
